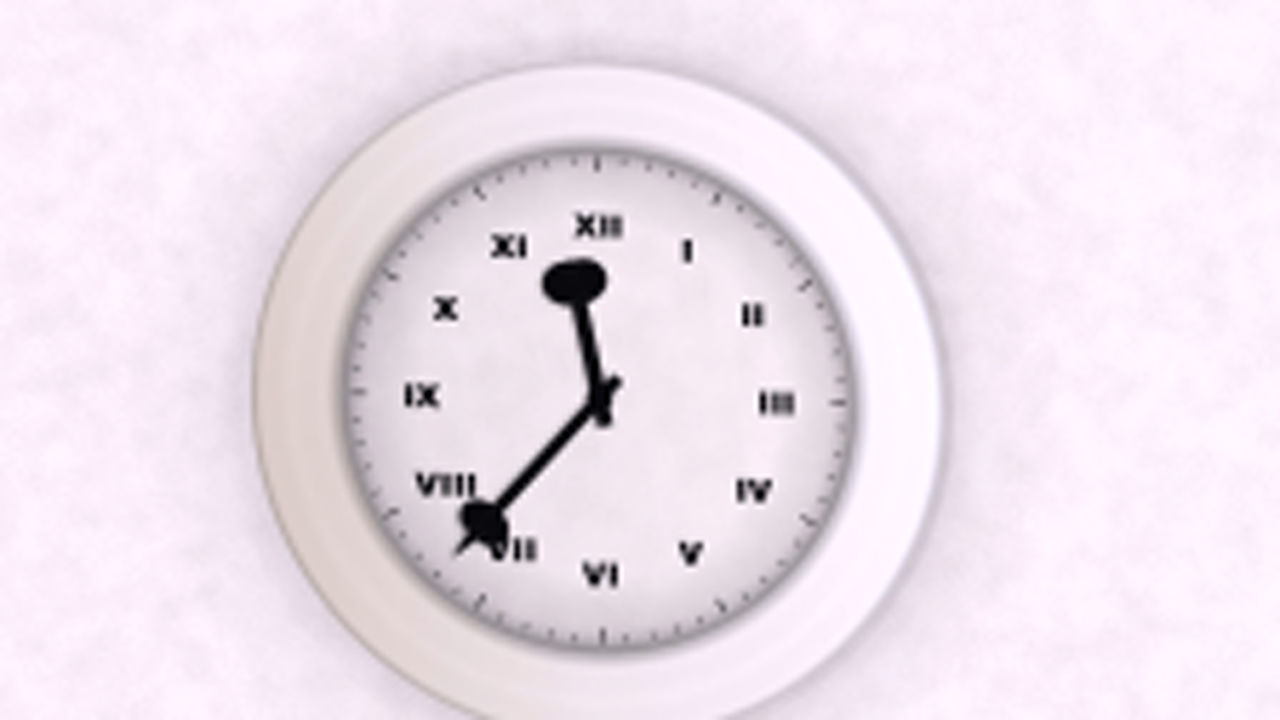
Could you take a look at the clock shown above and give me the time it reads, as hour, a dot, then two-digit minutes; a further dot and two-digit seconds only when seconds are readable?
11.37
